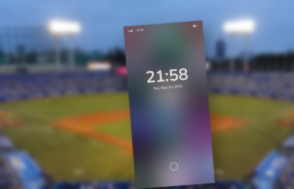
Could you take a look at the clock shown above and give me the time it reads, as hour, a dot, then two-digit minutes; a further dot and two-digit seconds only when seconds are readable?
21.58
